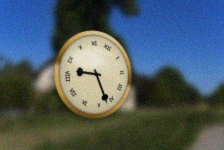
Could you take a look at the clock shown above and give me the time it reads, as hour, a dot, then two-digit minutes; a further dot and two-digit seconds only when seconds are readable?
8.22
